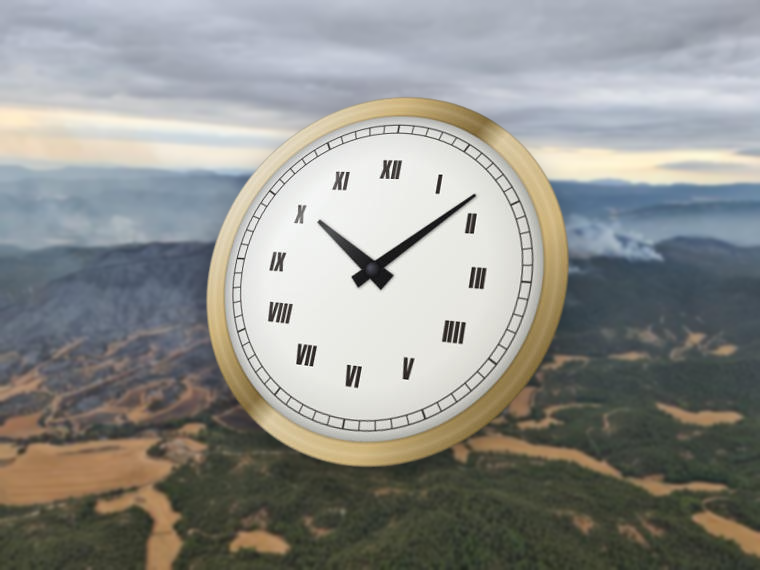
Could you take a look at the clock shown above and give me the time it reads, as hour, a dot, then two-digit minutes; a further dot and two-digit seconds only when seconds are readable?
10.08
